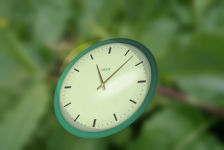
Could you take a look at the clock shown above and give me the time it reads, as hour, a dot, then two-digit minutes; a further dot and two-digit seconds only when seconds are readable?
11.07
